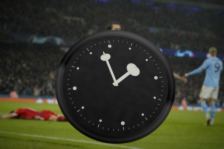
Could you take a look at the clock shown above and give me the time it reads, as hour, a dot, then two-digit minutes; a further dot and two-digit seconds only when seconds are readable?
1.58
